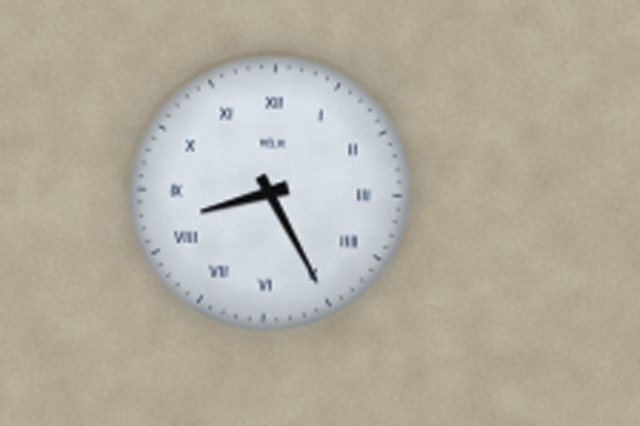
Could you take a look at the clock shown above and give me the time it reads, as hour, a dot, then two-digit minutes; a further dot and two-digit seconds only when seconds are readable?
8.25
